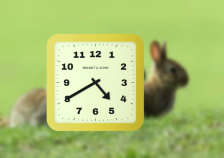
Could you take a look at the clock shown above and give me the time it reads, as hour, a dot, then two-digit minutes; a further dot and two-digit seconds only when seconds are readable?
4.40
